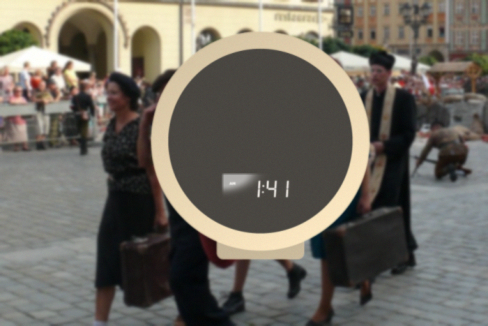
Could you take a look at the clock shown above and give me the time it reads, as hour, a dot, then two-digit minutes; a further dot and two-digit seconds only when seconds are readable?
1.41
